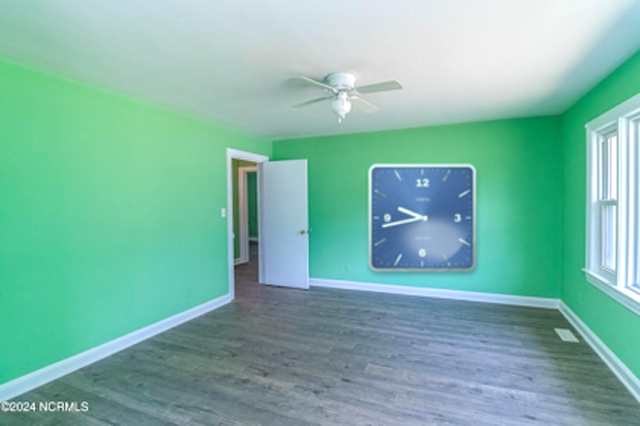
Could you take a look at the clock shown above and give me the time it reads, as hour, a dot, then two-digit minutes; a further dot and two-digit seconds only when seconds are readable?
9.43
